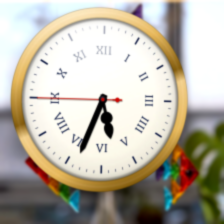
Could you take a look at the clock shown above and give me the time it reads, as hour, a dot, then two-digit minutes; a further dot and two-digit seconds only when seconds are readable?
5.33.45
